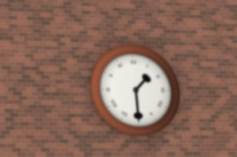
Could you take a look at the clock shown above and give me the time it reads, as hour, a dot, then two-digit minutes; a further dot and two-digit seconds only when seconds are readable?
1.30
